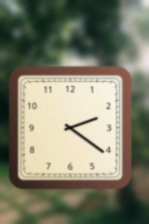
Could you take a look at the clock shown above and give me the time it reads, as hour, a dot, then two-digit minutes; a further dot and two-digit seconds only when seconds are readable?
2.21
